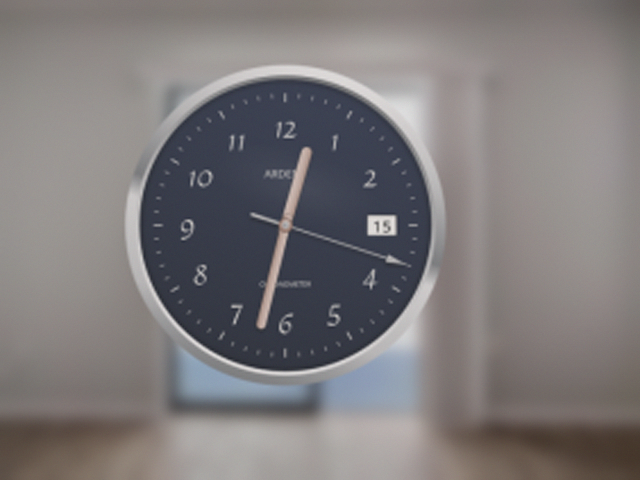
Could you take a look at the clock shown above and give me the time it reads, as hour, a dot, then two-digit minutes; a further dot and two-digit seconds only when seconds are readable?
12.32.18
